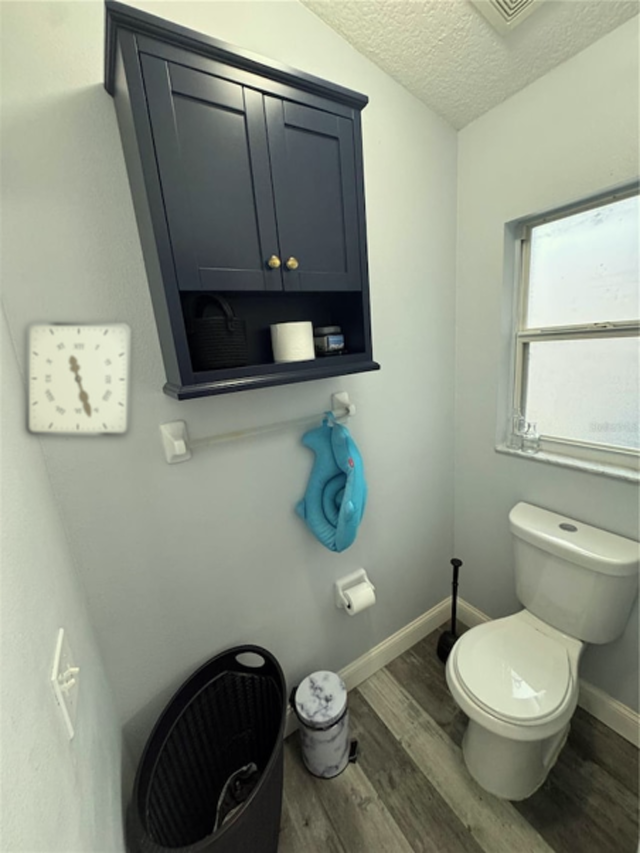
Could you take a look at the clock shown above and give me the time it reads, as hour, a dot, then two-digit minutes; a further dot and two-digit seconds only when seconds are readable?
11.27
